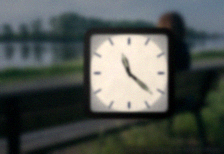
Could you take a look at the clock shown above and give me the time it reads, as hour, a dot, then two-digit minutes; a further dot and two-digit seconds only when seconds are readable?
11.22
